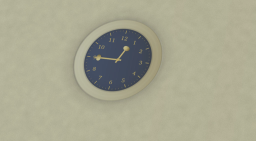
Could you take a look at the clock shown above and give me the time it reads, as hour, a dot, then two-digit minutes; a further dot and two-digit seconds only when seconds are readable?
12.45
